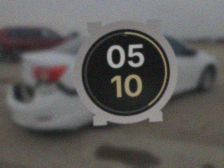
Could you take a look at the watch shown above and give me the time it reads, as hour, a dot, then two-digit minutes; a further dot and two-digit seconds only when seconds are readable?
5.10
